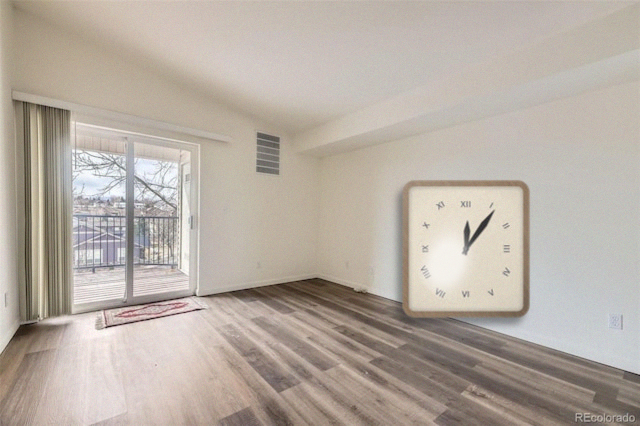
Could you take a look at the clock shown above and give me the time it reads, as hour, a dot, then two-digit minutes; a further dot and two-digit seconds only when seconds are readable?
12.06
